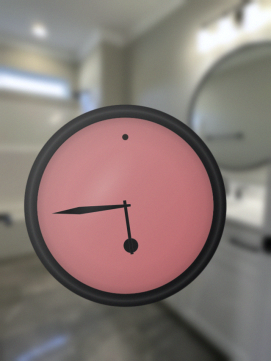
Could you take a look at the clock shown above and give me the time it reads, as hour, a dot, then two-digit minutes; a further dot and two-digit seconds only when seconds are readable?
5.44
